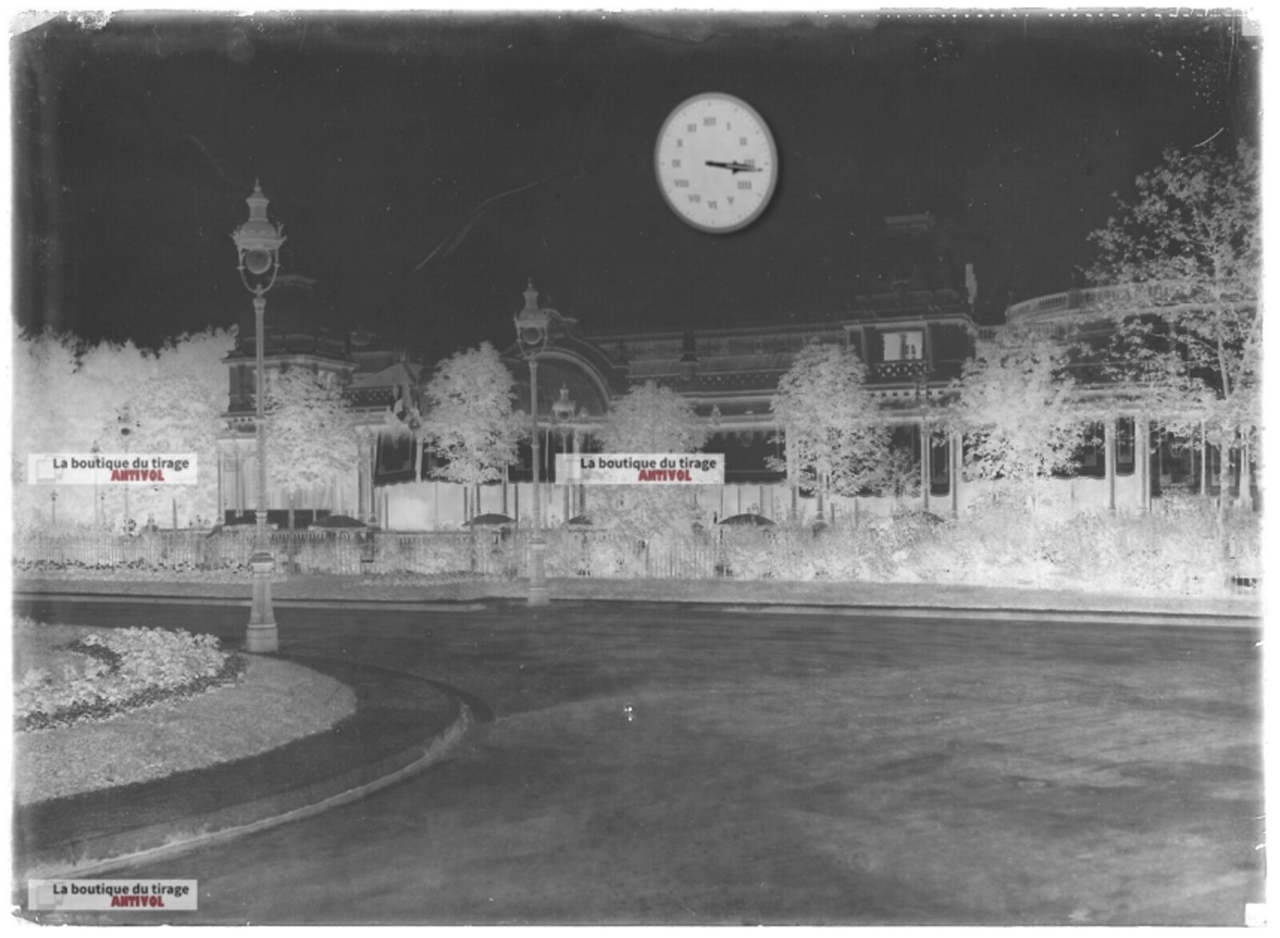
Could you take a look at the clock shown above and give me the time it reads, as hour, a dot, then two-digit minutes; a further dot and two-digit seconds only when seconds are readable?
3.16
